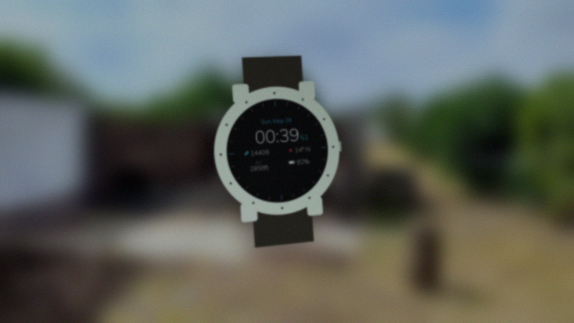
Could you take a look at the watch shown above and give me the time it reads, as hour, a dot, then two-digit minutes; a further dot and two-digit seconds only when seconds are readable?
0.39
